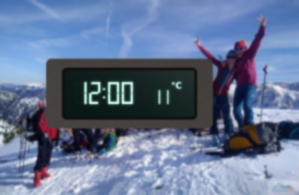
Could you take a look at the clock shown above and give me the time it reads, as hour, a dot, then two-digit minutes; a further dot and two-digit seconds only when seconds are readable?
12.00
